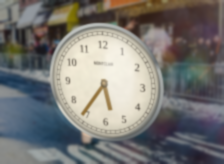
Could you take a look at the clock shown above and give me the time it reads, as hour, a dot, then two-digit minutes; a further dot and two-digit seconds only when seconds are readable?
5.36
